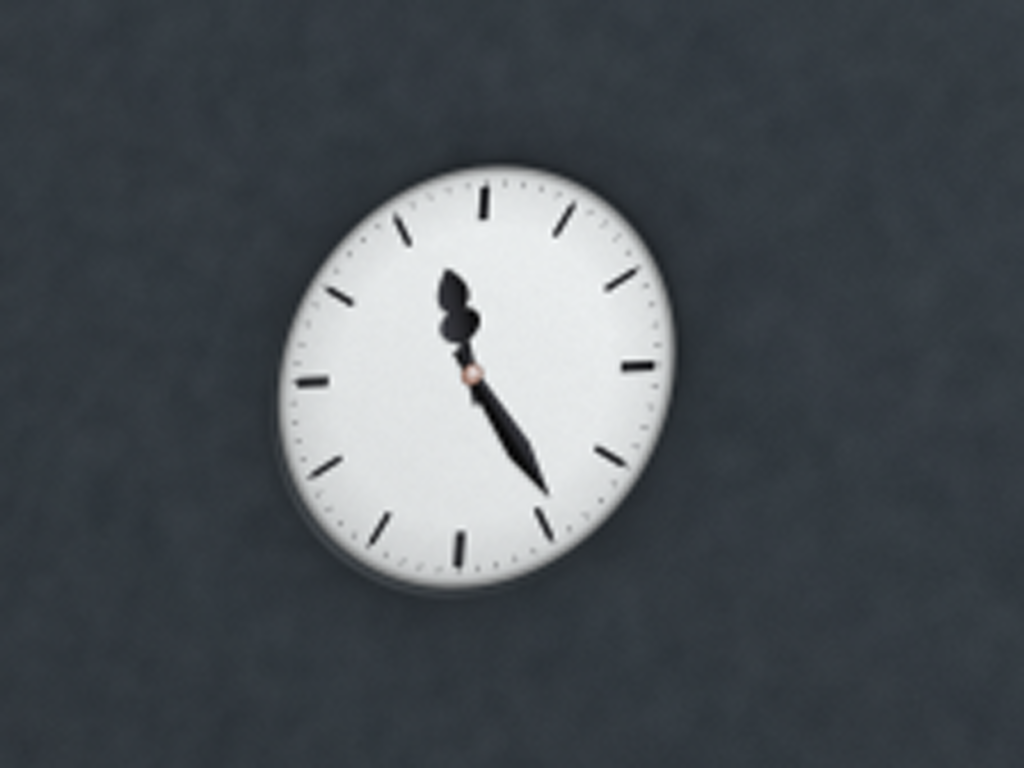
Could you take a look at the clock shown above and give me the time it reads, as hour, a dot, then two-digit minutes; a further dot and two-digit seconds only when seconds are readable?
11.24
